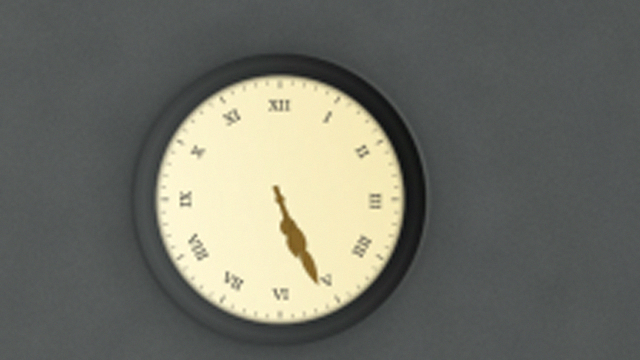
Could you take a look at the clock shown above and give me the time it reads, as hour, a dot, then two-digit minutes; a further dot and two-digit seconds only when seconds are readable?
5.26
